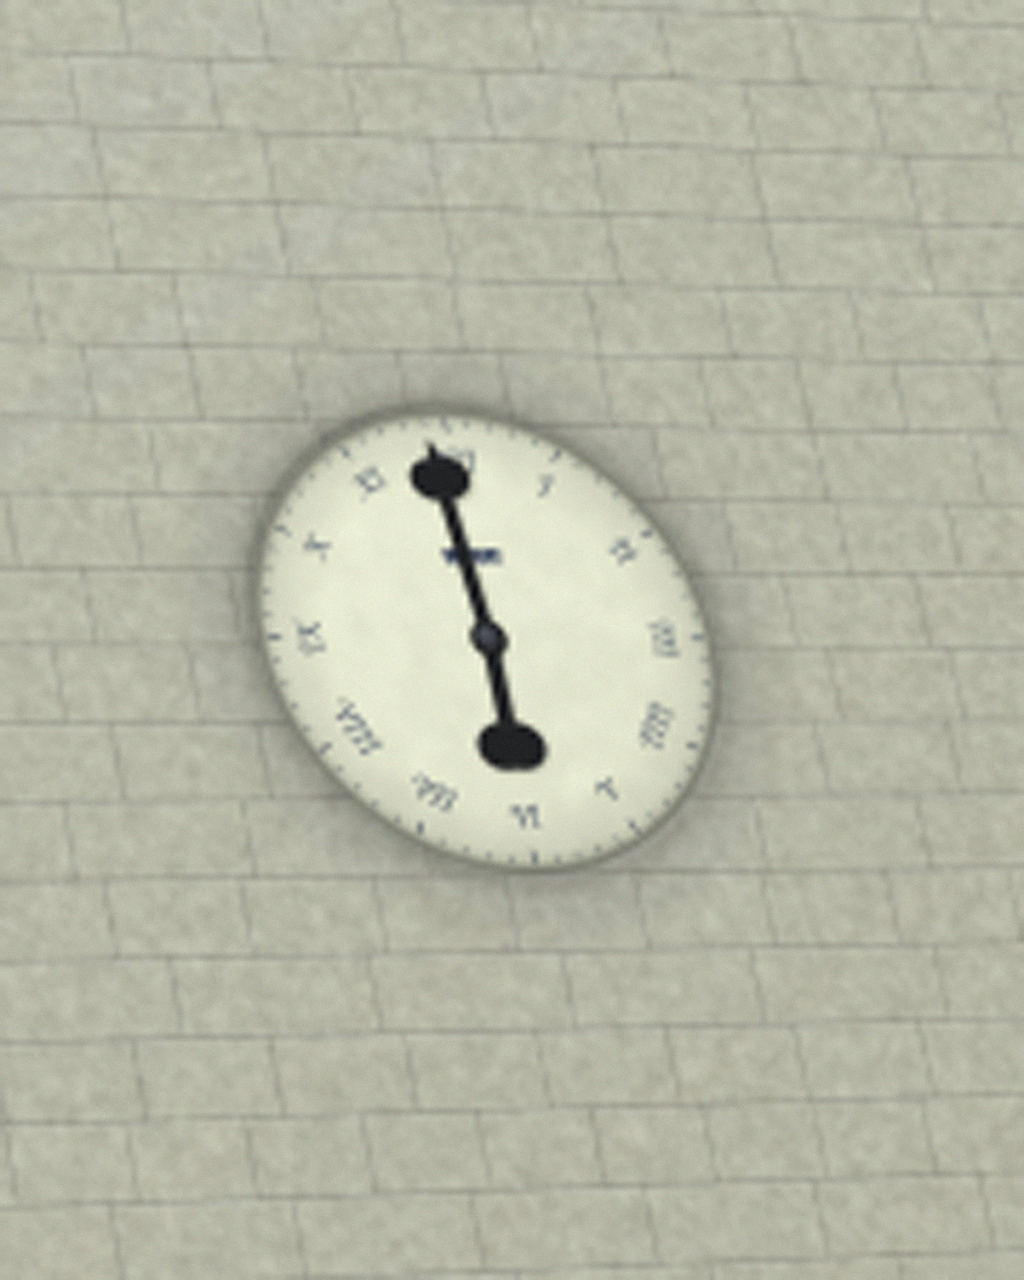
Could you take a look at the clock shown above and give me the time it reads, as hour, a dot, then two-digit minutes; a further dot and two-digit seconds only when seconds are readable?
5.59
